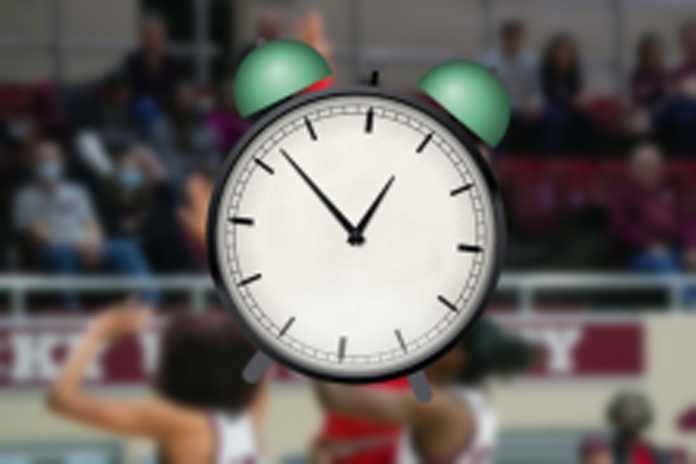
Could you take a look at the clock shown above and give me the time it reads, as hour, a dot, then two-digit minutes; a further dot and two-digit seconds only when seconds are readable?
12.52
